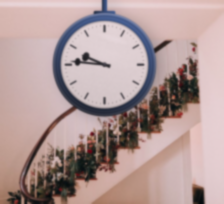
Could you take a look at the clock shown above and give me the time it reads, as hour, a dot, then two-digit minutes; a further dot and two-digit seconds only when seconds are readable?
9.46
